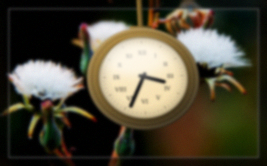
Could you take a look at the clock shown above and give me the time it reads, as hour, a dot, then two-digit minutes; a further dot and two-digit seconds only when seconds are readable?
3.34
